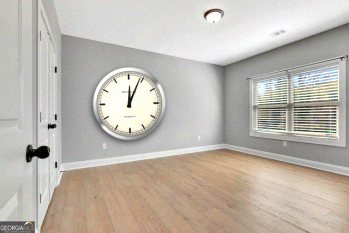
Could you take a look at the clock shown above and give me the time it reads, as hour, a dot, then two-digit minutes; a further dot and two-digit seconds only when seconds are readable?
12.04
